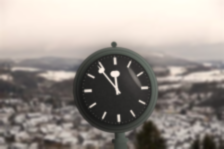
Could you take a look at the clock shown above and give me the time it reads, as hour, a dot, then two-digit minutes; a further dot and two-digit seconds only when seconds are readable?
11.54
